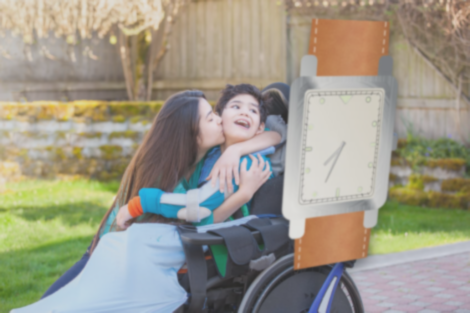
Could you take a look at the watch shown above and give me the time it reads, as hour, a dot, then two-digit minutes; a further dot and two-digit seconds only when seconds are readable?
7.34
